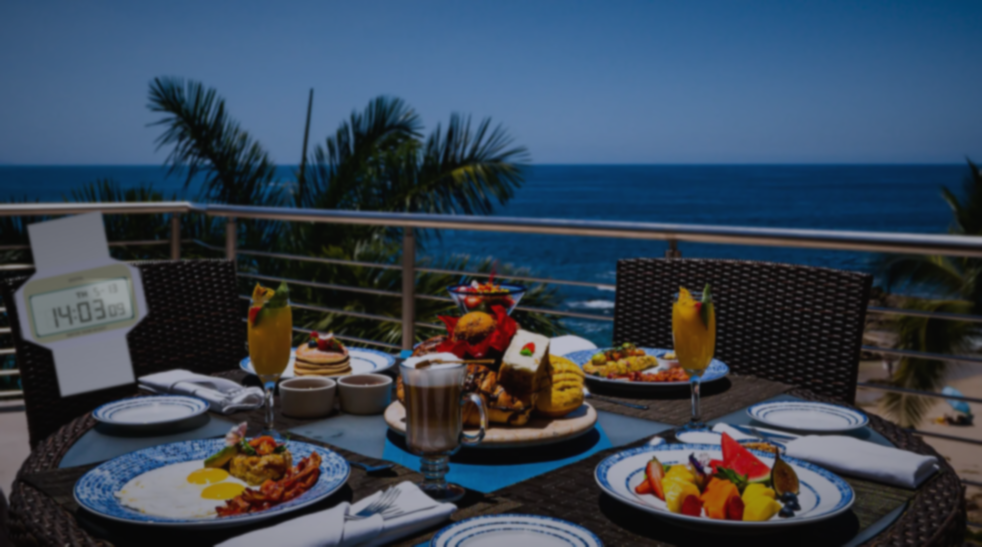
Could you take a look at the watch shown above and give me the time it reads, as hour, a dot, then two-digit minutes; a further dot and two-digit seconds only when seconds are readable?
14.03
